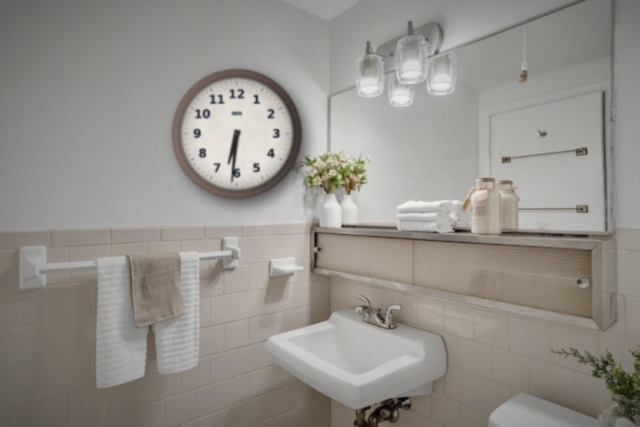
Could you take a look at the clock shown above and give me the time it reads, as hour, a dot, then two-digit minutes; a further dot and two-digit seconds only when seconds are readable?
6.31
